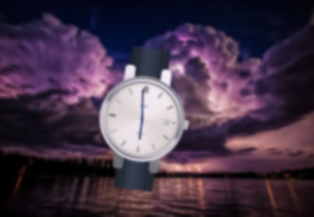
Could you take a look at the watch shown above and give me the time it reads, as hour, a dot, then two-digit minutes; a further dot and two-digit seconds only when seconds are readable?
5.59
